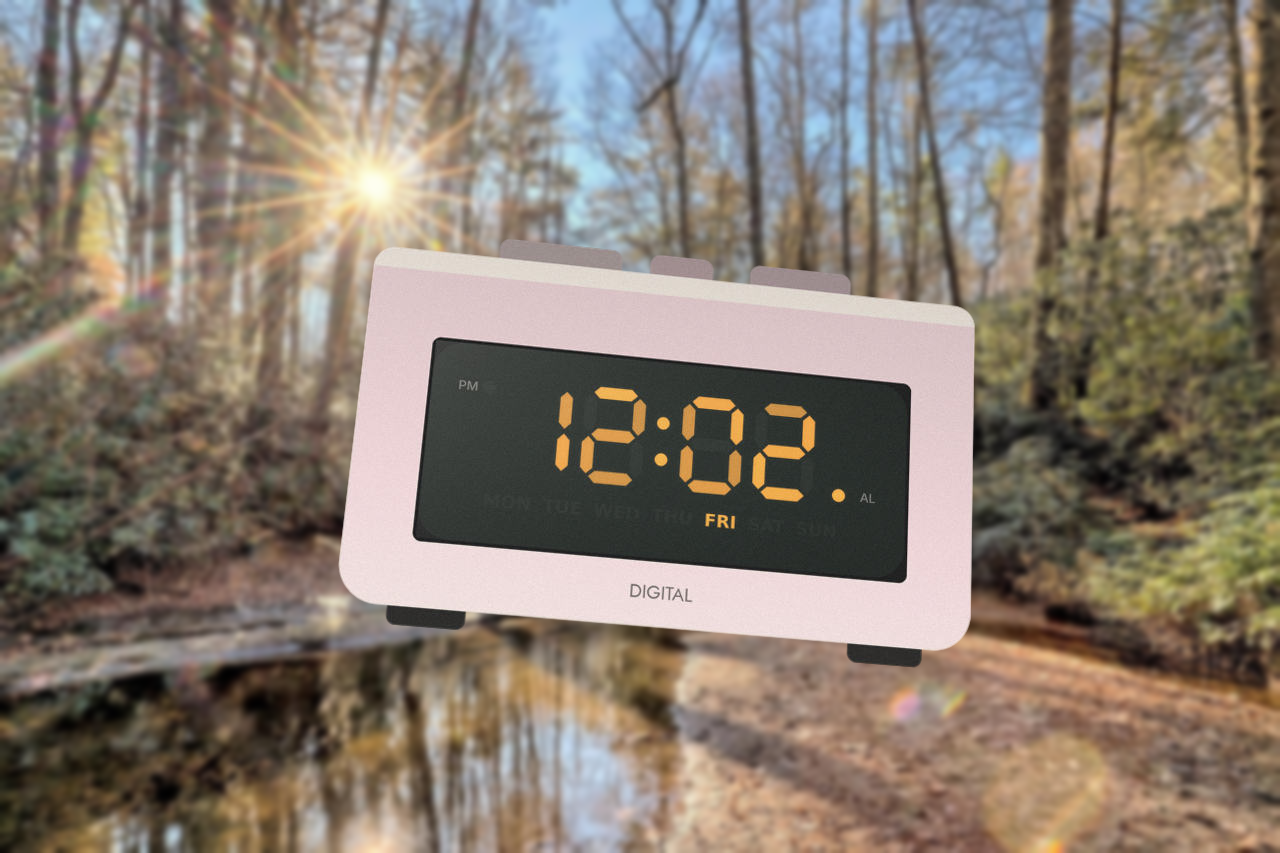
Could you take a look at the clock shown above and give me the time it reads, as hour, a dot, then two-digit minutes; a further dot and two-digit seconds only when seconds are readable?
12.02
